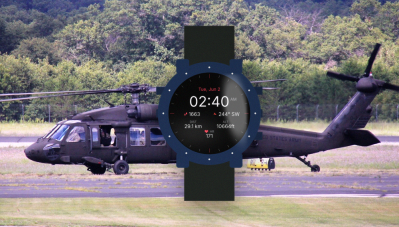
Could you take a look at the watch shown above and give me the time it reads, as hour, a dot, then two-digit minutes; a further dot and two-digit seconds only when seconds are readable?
2.40
